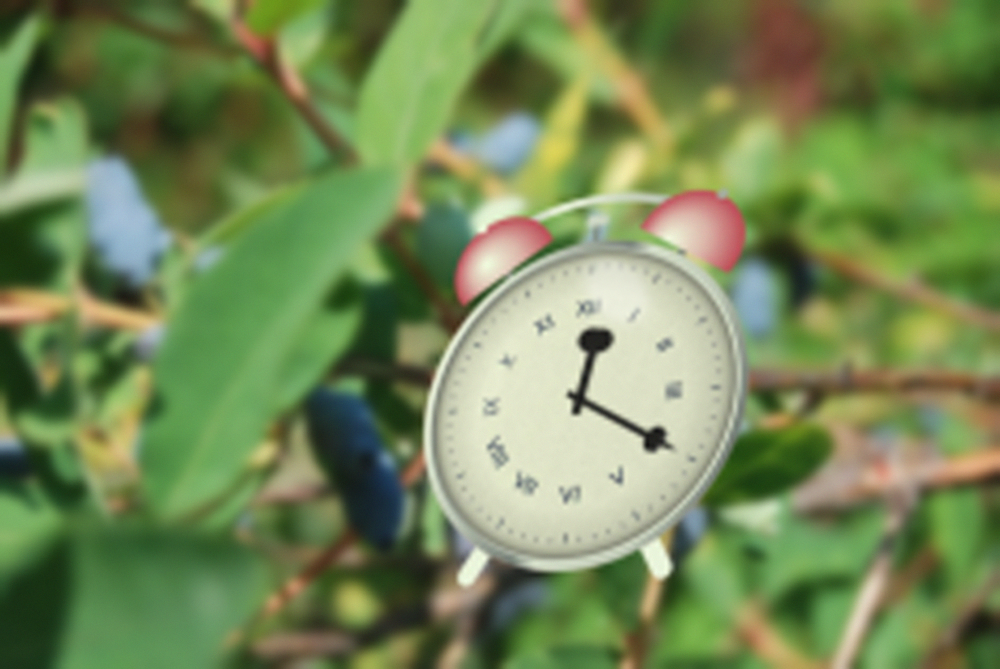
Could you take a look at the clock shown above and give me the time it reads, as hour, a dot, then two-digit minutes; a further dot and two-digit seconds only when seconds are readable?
12.20
